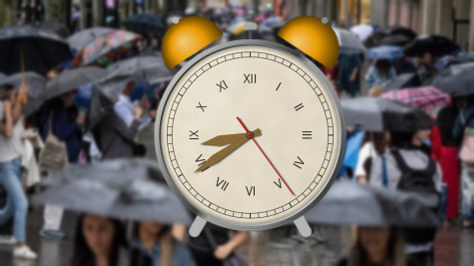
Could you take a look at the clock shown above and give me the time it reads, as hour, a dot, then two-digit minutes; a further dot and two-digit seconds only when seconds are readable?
8.39.24
